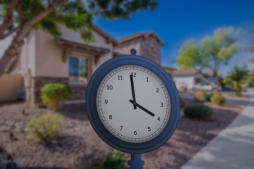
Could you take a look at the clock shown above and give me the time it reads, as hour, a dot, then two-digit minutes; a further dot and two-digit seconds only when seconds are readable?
3.59
